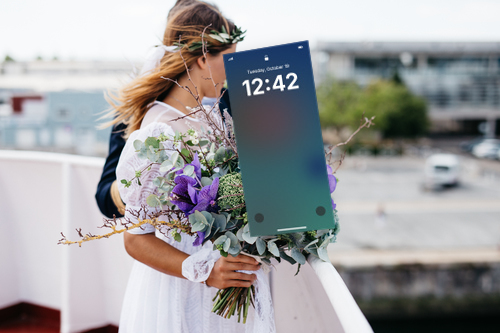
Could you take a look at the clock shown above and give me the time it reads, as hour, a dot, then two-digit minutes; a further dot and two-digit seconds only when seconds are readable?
12.42
